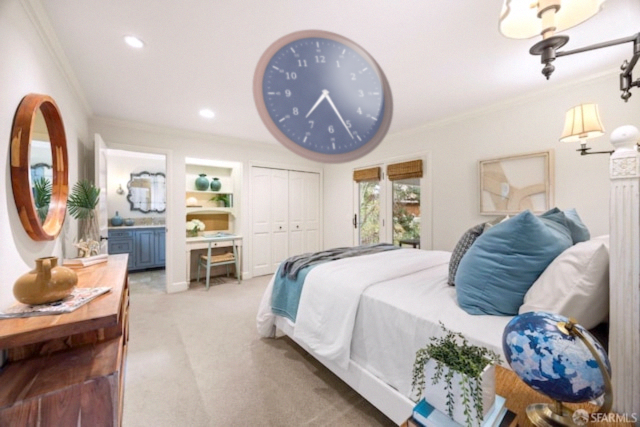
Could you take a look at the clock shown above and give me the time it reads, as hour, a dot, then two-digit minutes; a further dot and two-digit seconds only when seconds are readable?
7.26
